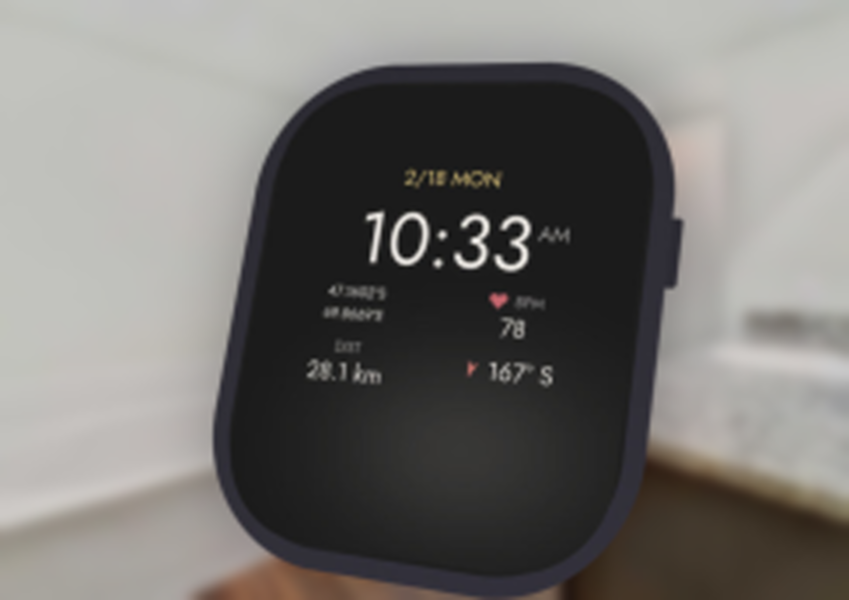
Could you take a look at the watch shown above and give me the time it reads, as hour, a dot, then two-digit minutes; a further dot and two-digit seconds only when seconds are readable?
10.33
